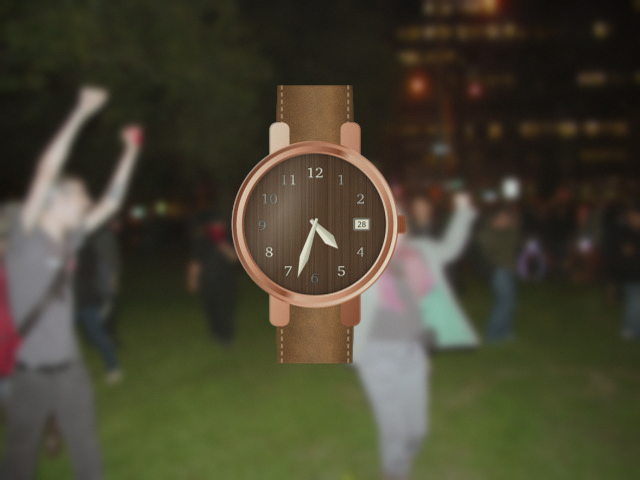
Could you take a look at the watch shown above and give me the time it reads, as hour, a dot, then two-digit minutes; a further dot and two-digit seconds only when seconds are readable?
4.33
